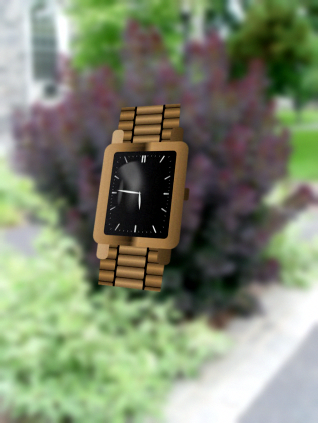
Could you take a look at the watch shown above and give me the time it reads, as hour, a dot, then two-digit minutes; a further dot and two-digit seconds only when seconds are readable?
5.46
